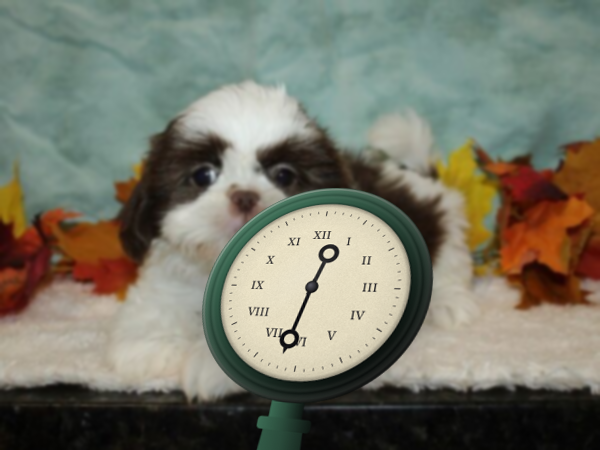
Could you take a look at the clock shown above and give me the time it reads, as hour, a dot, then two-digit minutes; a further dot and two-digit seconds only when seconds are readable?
12.32
